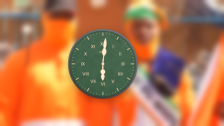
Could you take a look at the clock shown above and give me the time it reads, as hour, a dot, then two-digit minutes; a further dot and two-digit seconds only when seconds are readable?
6.01
